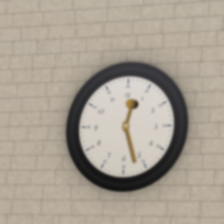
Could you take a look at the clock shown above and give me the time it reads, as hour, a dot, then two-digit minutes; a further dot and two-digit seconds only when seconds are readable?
12.27
